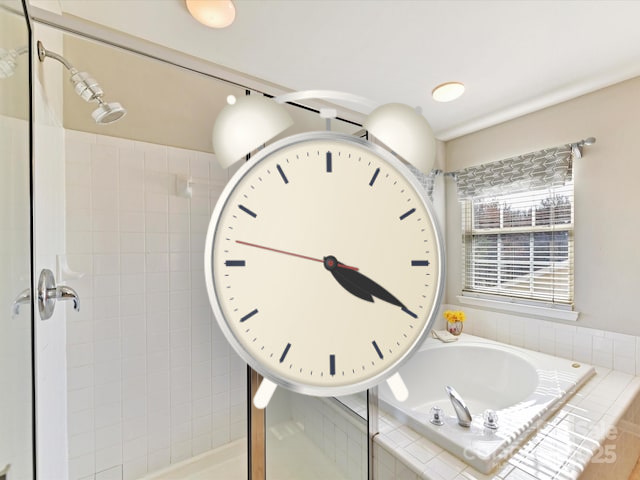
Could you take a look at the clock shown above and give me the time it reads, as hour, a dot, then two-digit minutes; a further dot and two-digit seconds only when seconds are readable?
4.19.47
